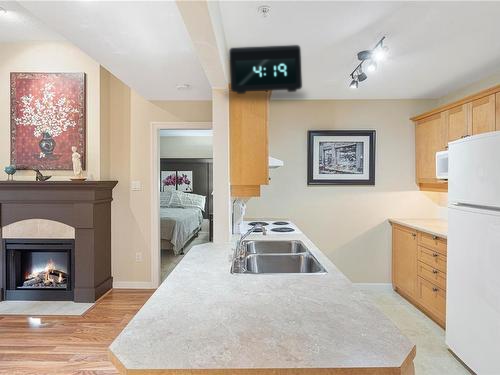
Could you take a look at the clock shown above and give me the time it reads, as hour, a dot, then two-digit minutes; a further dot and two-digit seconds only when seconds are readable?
4.19
